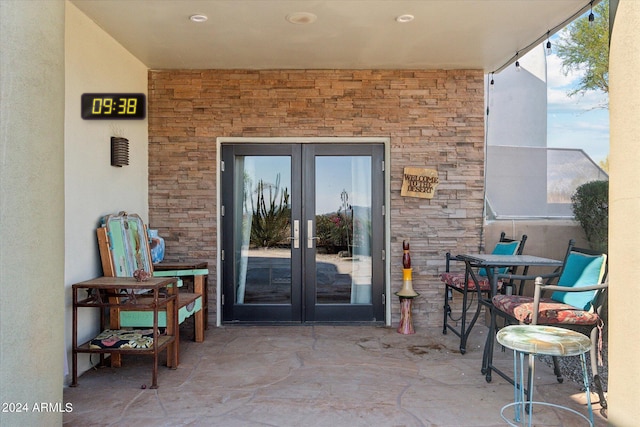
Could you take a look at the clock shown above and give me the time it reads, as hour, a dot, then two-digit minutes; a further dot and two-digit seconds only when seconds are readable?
9.38
